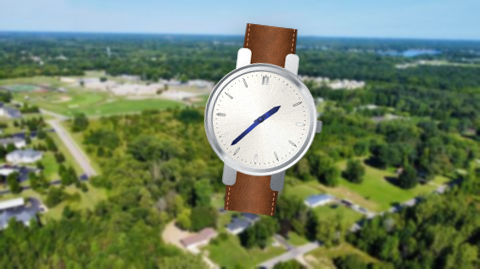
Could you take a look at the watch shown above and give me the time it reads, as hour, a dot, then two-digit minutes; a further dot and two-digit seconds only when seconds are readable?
1.37
